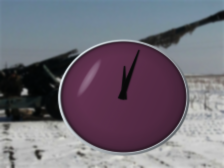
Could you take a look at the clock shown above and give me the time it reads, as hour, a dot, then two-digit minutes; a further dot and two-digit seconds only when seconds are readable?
12.03
